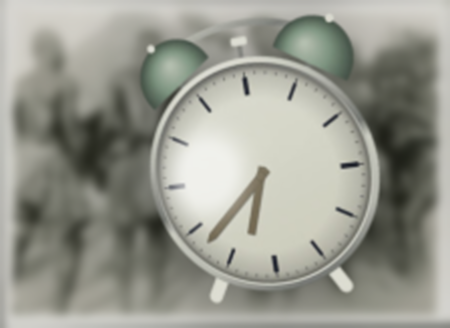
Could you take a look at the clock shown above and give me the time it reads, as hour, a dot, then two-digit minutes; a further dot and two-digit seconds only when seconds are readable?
6.38
